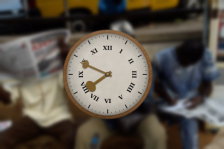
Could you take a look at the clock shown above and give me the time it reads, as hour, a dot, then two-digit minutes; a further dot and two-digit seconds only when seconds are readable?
7.49
